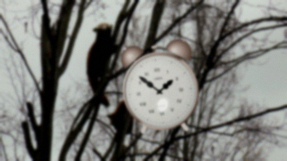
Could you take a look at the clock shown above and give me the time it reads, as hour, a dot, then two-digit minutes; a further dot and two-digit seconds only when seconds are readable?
1.52
